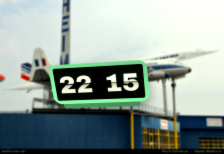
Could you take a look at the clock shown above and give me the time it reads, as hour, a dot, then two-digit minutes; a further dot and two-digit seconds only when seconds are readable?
22.15
